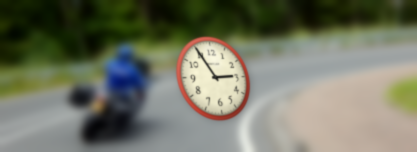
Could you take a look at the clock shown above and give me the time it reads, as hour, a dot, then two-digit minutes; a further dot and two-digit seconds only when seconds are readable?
2.55
